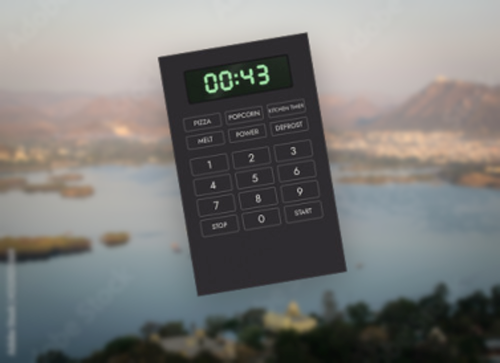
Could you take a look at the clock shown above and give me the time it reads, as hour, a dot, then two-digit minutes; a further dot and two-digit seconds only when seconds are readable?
0.43
